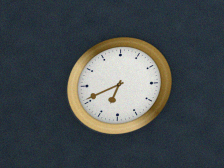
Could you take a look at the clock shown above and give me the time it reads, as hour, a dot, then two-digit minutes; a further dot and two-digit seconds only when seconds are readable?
6.41
